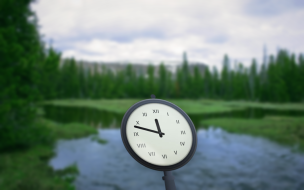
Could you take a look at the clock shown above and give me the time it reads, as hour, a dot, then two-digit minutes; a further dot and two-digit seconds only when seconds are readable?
11.48
